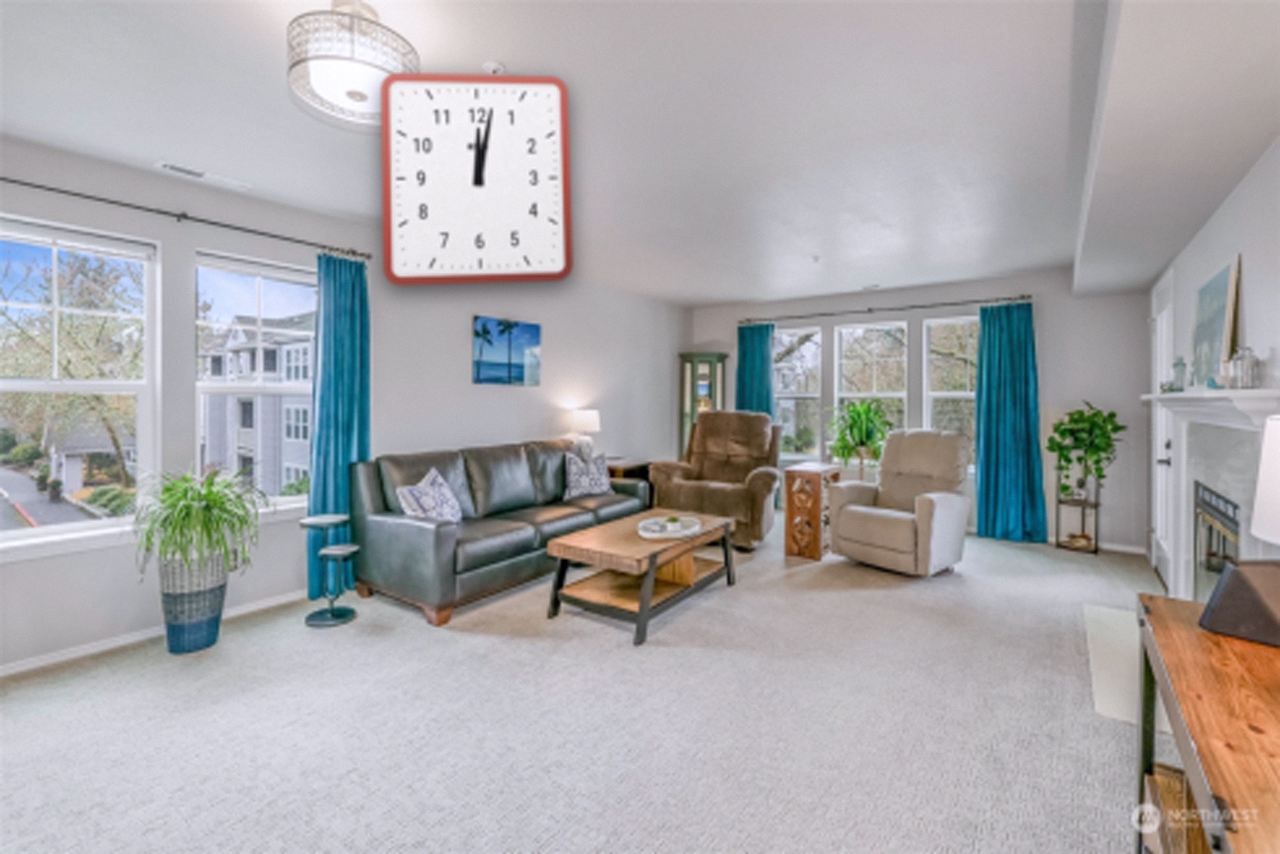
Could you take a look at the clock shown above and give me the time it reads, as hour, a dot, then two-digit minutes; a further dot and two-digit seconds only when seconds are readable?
12.02
